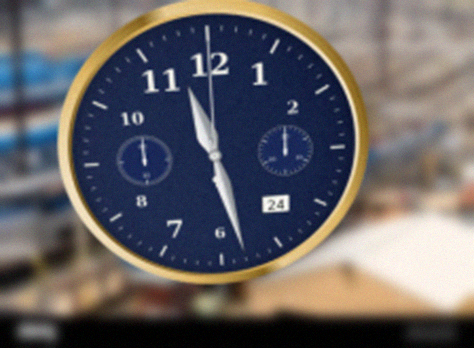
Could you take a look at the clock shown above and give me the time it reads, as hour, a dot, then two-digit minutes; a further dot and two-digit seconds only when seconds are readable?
11.28
